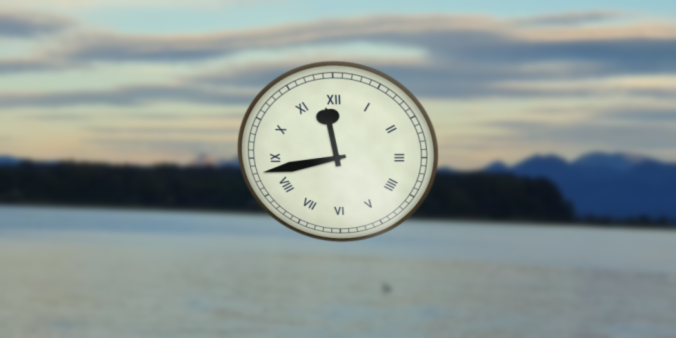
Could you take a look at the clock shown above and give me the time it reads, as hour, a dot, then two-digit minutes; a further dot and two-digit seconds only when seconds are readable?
11.43
